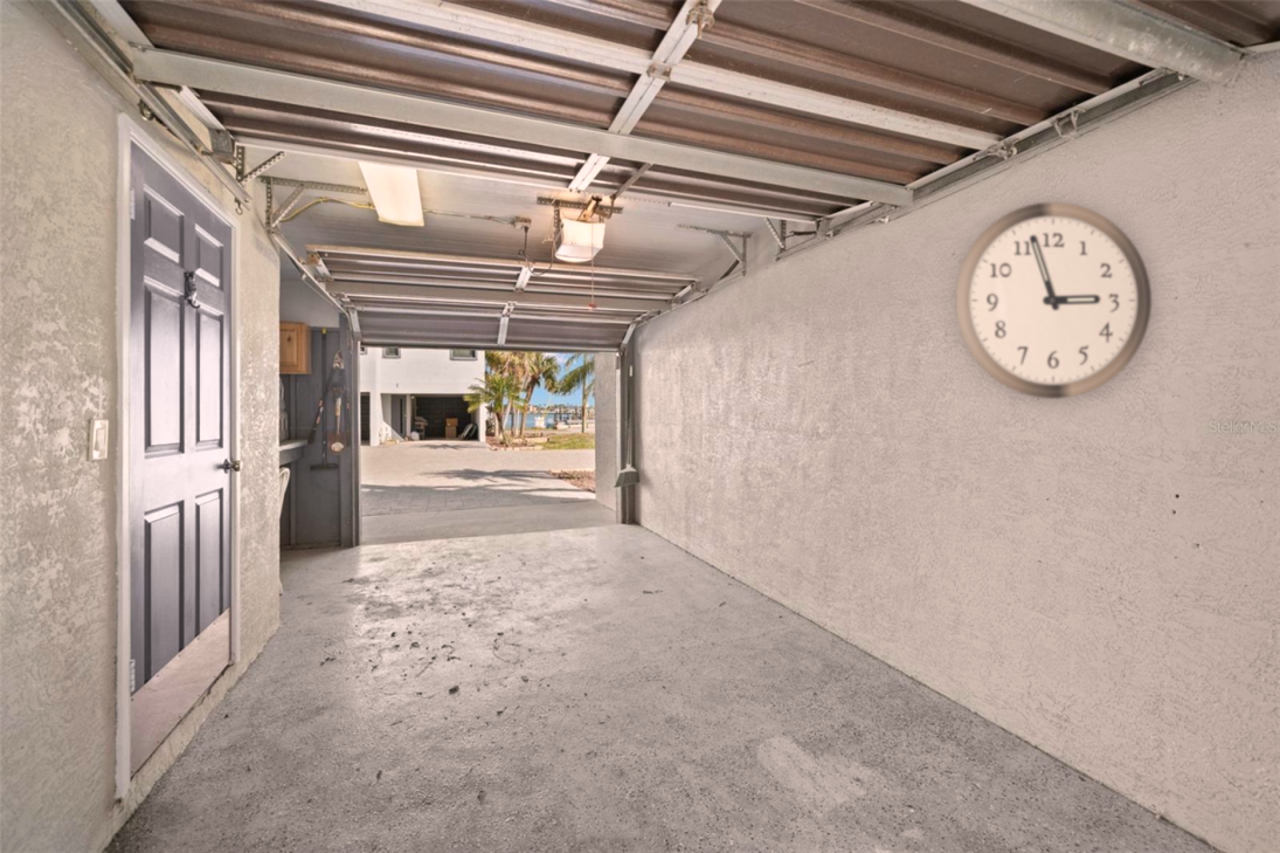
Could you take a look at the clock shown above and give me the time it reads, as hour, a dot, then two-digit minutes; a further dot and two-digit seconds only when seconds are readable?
2.57
